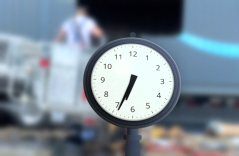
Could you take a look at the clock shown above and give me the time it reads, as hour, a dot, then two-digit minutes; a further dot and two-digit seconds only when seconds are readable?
6.34
